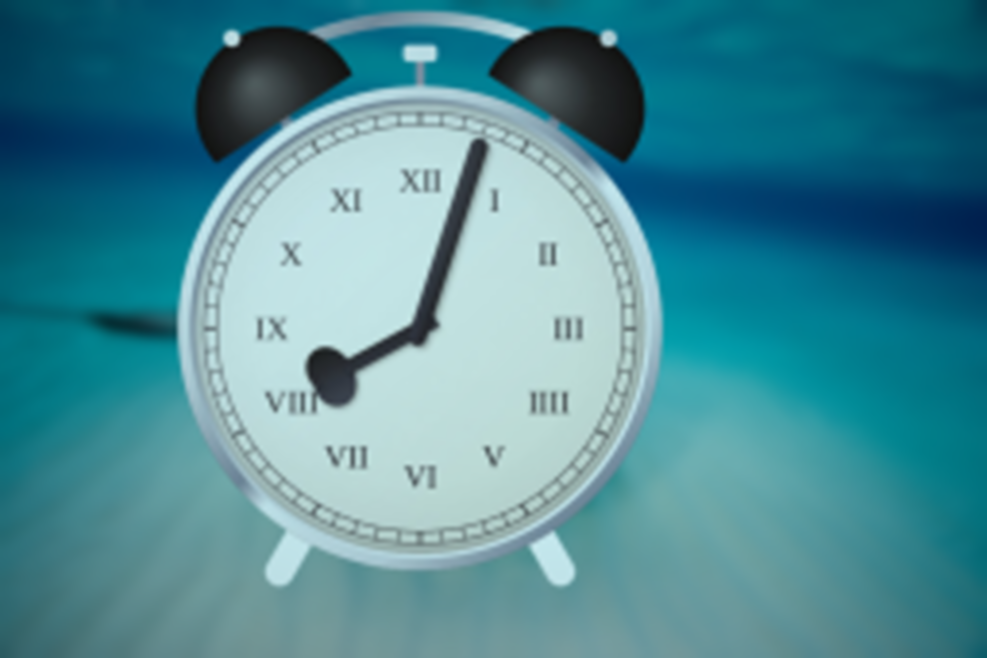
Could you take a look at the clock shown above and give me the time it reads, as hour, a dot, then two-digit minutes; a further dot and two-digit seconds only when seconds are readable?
8.03
